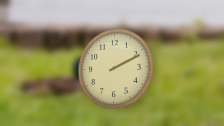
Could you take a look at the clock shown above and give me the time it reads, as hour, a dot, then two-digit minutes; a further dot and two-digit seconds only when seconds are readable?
2.11
